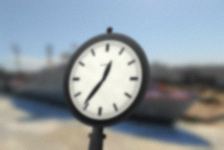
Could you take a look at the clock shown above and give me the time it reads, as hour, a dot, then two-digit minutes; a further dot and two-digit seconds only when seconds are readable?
12.36
